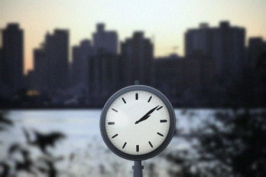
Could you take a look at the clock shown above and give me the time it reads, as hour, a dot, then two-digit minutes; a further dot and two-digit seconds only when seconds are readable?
2.09
